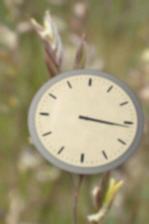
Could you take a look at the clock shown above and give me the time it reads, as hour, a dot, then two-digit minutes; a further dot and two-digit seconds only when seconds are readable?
3.16
